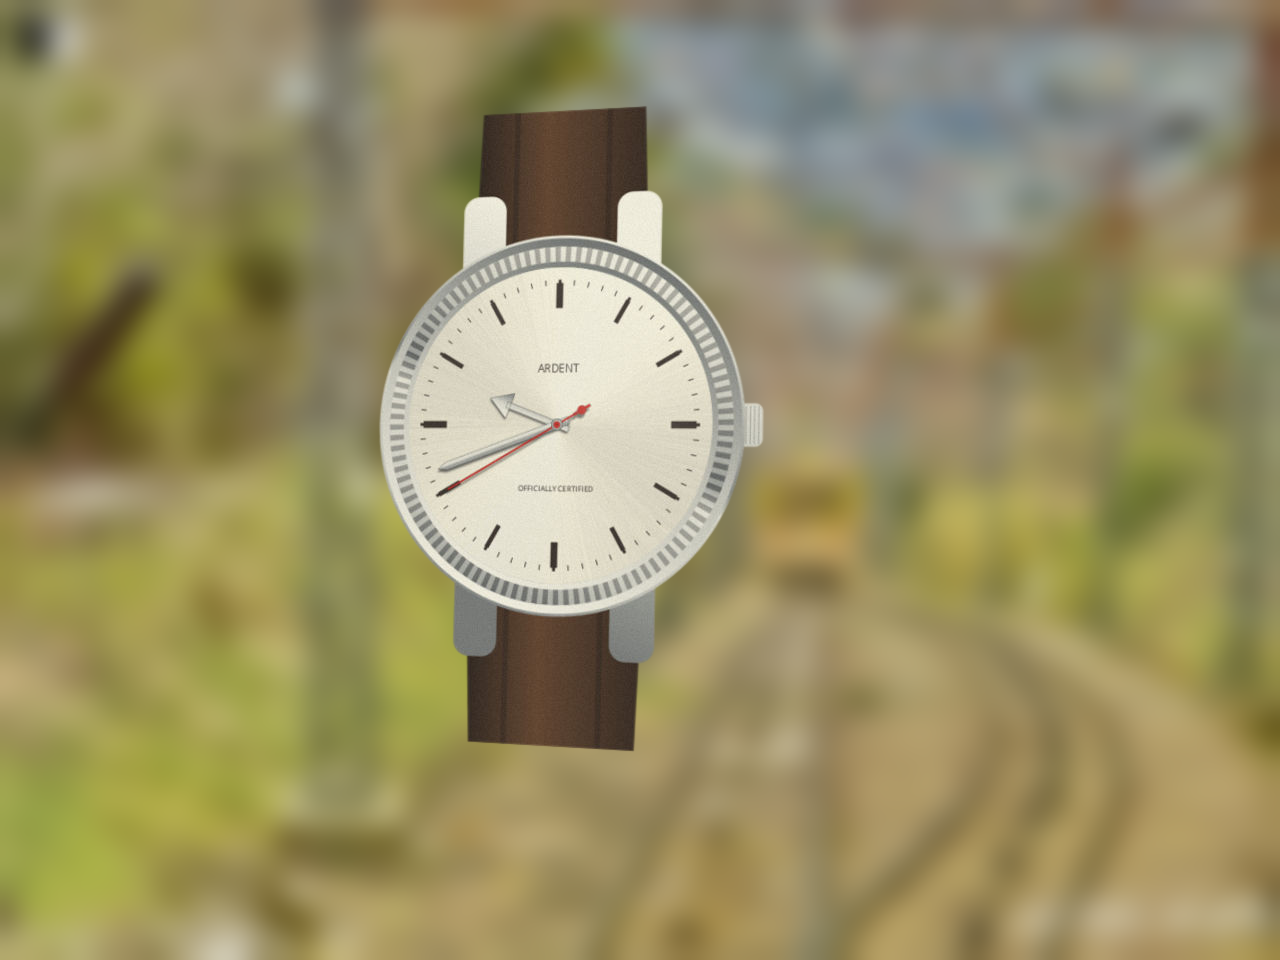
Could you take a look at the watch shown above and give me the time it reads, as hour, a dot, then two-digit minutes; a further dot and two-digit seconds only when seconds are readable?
9.41.40
